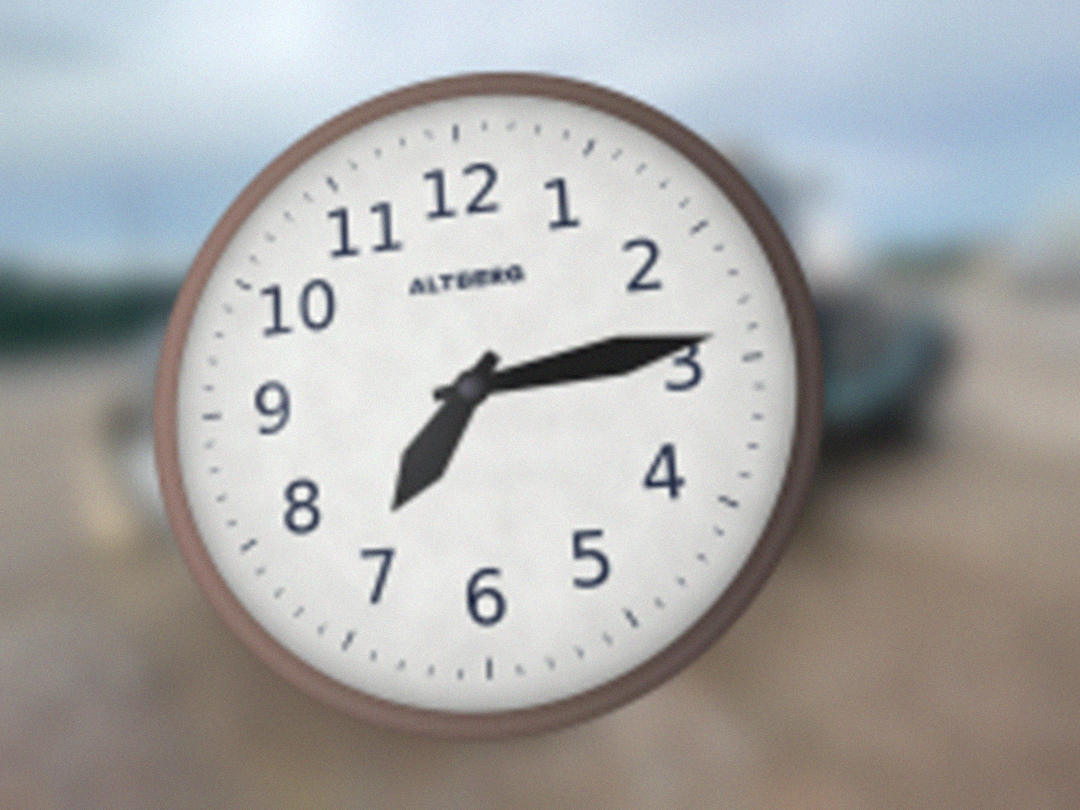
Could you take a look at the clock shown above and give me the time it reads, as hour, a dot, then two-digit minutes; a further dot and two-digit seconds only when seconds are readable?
7.14
